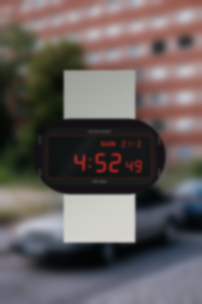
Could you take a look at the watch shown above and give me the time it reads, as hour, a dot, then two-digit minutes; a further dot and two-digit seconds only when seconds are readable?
4.52.49
